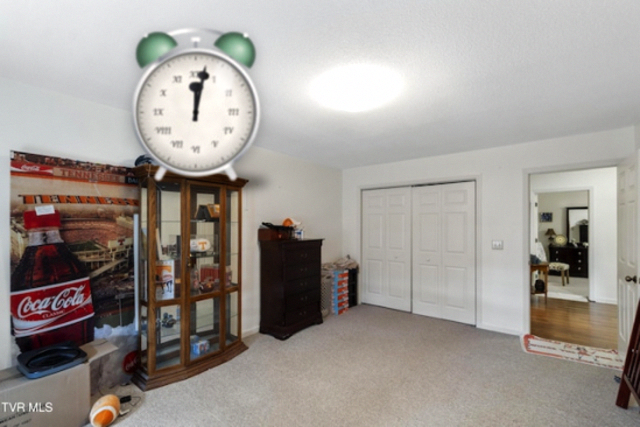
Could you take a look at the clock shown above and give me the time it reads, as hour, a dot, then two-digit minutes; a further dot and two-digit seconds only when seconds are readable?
12.02
